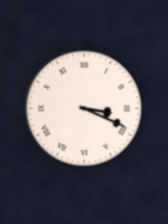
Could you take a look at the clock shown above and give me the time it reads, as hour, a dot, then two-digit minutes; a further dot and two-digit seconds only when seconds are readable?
3.19
